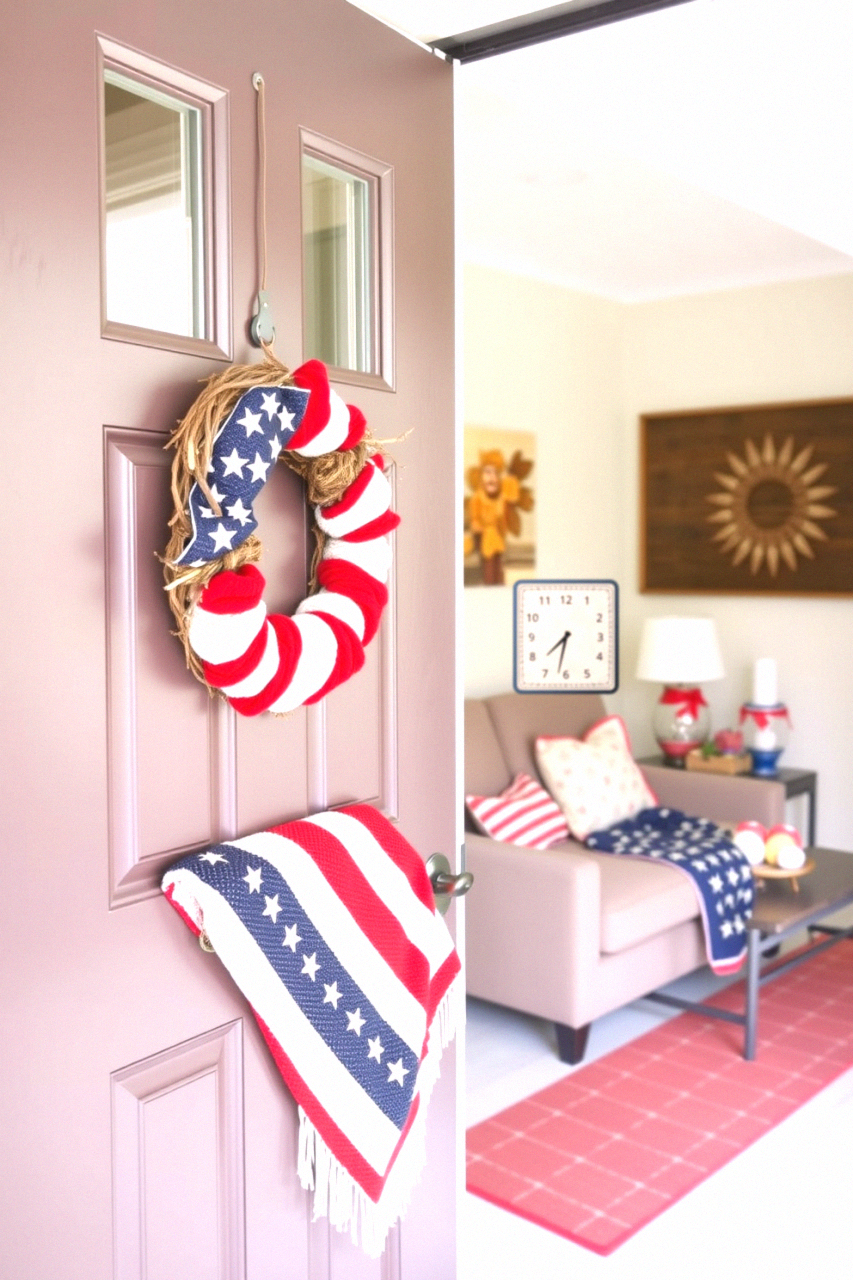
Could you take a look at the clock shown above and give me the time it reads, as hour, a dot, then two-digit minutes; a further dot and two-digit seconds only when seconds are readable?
7.32
